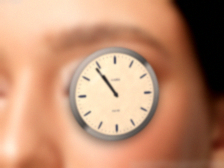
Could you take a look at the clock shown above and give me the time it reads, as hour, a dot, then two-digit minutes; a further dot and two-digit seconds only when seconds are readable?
10.54
